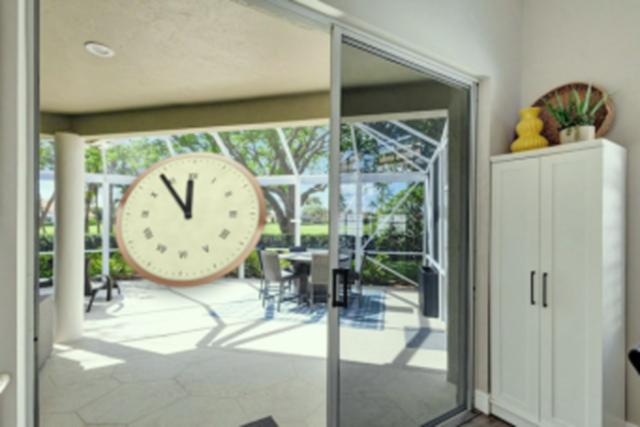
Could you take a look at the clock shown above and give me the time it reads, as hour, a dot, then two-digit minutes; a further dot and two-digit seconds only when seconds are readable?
11.54
